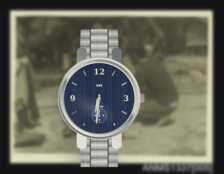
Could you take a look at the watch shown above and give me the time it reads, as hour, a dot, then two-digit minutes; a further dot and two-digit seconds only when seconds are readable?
6.31
